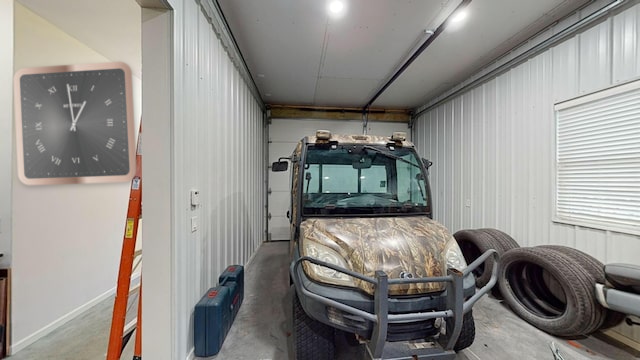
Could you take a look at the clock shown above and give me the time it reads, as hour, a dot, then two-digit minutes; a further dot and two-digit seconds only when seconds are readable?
12.59
